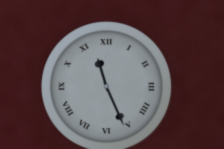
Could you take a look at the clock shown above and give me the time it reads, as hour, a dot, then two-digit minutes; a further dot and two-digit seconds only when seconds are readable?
11.26
